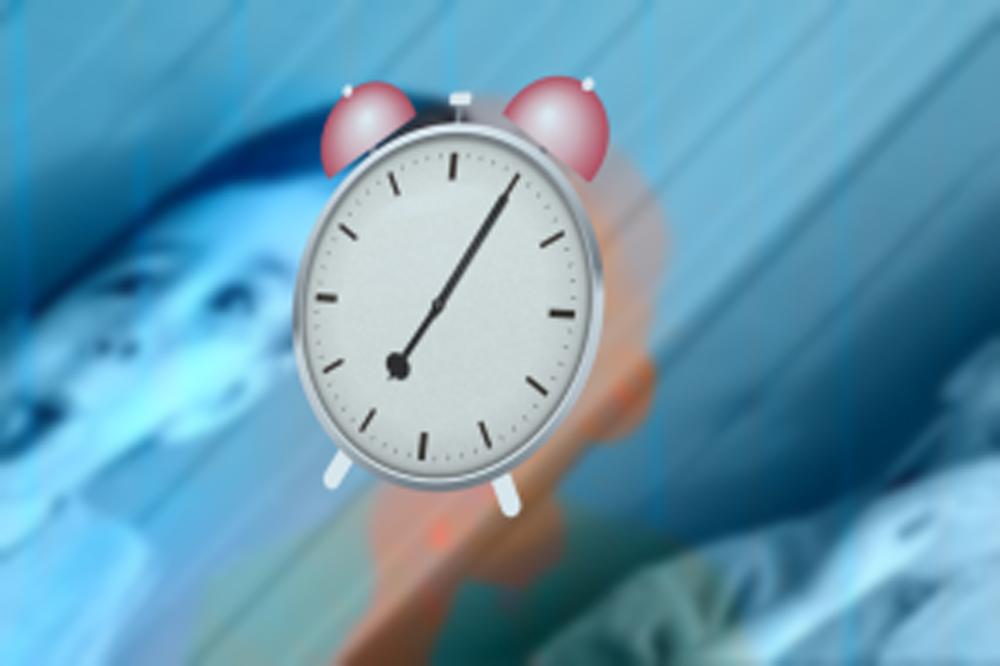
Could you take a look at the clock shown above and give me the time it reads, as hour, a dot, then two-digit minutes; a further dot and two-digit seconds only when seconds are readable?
7.05
